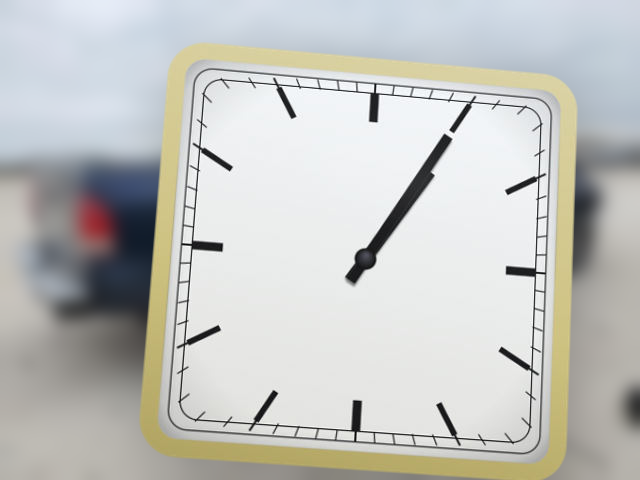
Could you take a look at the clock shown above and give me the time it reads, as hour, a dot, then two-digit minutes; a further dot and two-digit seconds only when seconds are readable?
1.05
